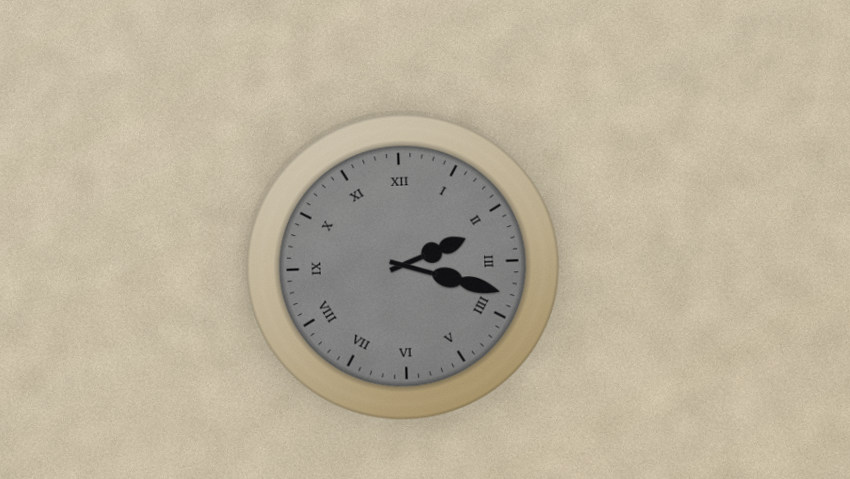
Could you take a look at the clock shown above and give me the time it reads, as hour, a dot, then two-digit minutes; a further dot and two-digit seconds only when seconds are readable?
2.18
